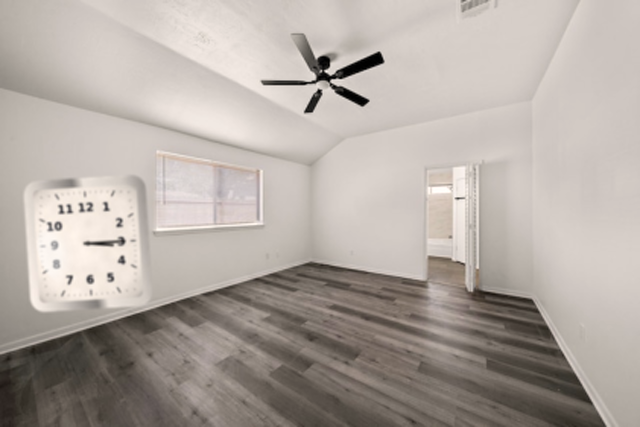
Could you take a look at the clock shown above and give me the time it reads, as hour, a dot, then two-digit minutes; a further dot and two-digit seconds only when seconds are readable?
3.15
